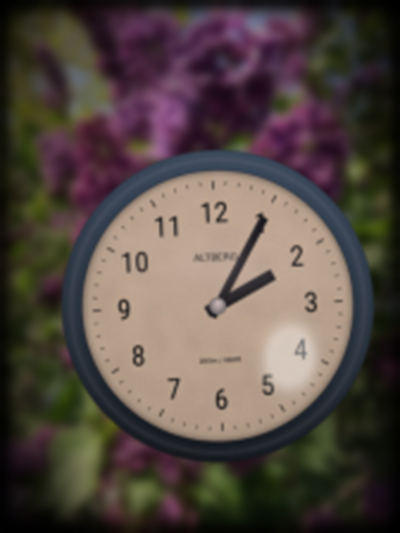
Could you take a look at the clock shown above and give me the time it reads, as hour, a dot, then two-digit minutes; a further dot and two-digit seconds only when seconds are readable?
2.05
